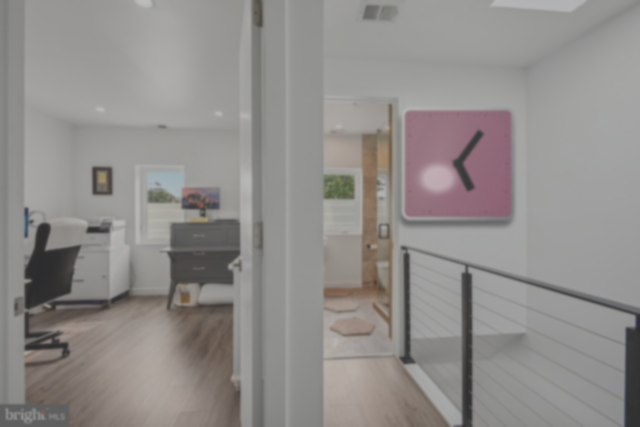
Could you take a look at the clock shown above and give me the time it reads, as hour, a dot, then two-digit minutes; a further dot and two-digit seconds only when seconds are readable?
5.06
